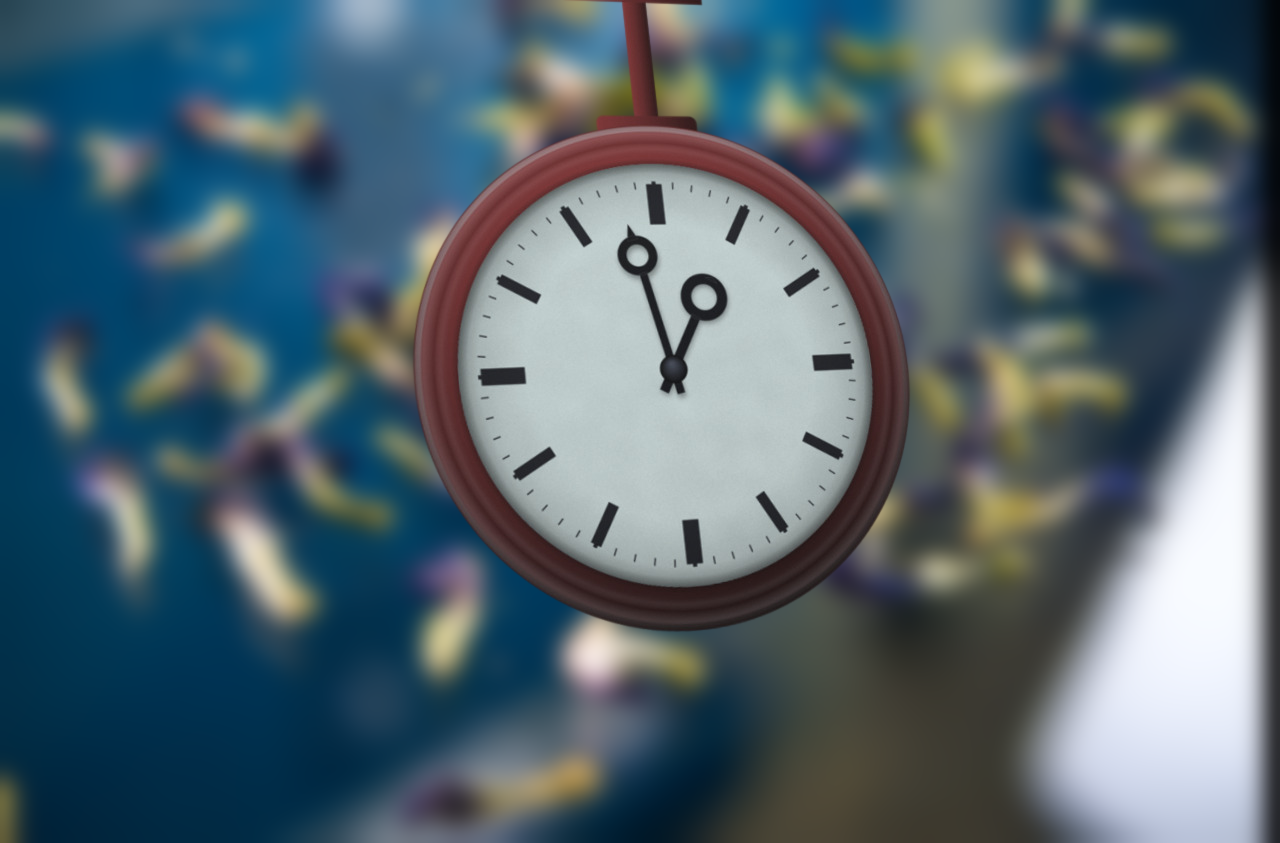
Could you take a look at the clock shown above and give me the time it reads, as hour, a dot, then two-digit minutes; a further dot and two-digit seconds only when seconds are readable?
12.58
